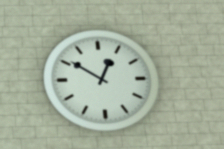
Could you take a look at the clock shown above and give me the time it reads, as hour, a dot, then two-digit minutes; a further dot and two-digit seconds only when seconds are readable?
12.51
